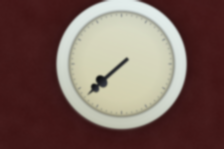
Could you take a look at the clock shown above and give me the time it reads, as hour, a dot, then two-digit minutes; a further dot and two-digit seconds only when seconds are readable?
7.38
